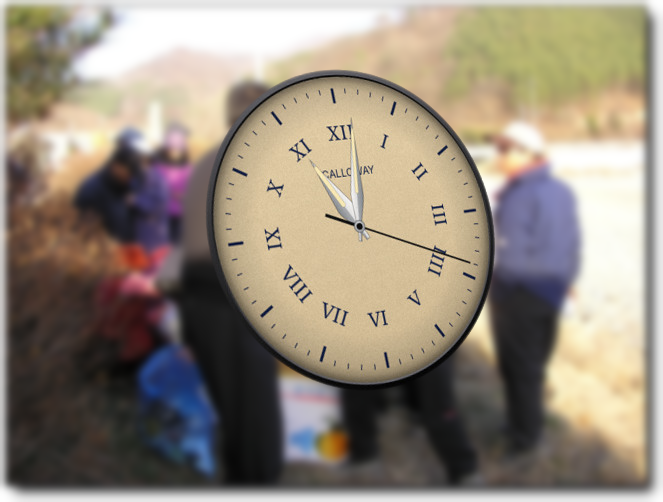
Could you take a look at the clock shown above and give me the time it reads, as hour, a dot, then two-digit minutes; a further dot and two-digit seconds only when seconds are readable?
11.01.19
